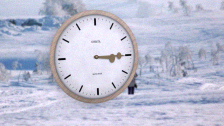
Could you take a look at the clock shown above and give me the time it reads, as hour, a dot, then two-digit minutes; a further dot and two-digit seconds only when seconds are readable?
3.15
